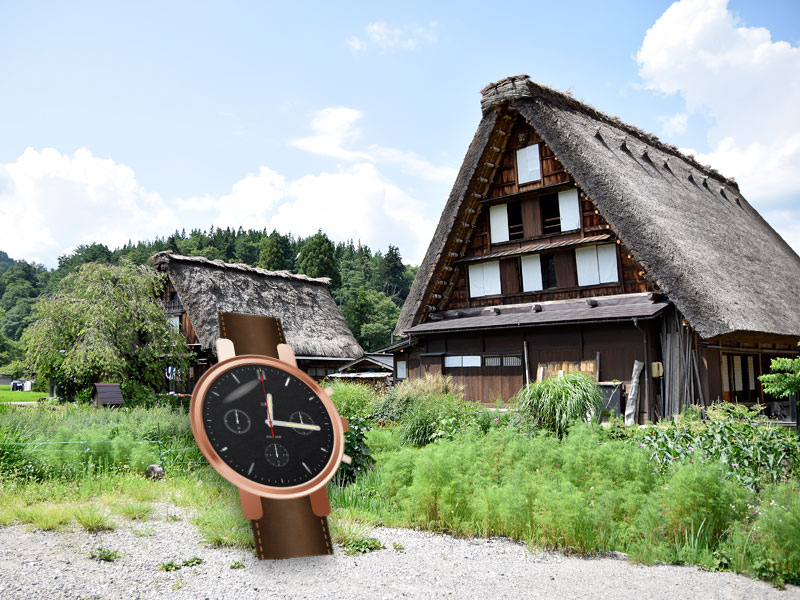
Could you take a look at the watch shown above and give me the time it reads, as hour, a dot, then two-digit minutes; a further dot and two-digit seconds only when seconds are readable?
12.16
